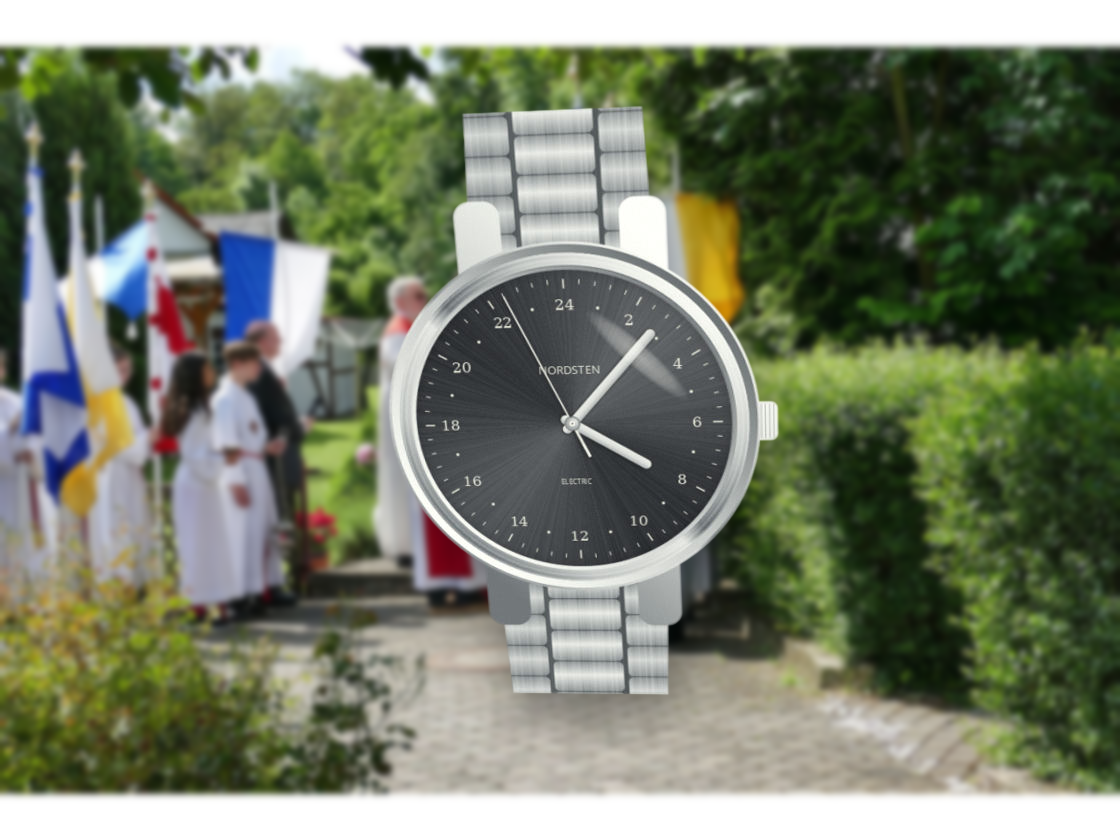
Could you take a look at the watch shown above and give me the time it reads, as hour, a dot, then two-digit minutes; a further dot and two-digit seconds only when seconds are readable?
8.06.56
